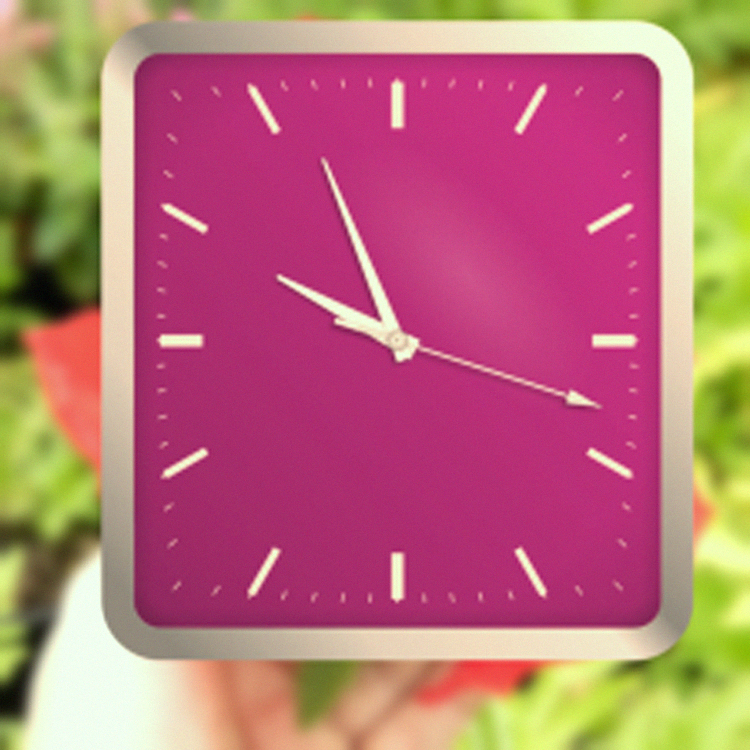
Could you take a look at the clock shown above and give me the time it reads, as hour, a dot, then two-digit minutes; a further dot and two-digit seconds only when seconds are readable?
9.56.18
